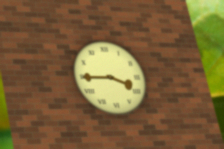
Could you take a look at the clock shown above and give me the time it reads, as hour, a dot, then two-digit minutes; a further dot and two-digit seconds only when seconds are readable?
3.45
